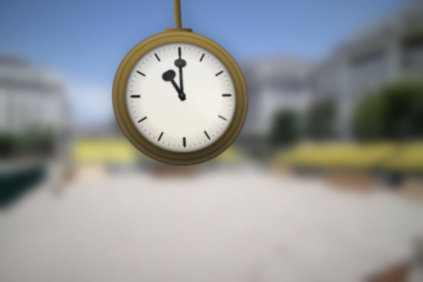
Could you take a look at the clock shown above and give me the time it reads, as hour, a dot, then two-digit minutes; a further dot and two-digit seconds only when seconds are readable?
11.00
